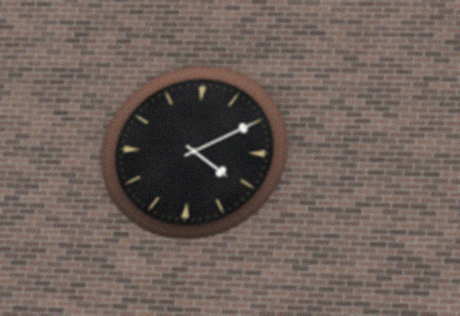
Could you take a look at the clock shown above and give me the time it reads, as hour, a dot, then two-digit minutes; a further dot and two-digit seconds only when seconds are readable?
4.10
